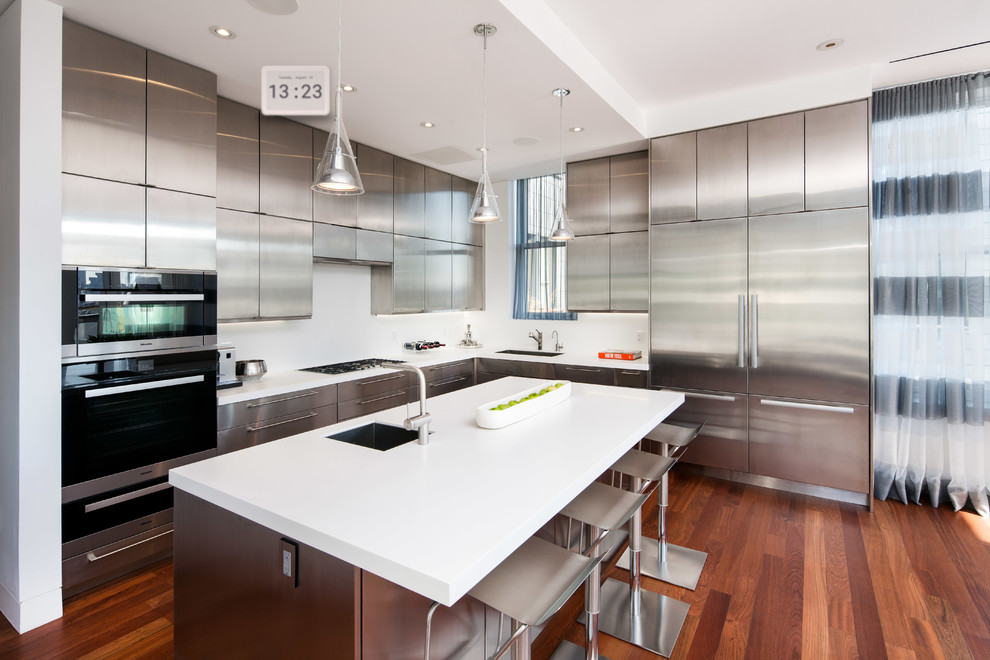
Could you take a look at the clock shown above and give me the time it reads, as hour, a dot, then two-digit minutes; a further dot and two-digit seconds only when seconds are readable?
13.23
